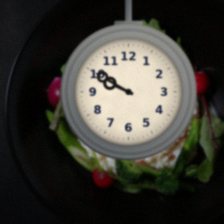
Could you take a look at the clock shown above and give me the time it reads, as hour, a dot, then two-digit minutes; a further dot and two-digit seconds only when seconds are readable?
9.50
